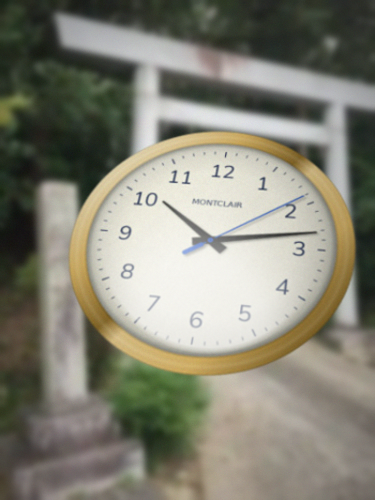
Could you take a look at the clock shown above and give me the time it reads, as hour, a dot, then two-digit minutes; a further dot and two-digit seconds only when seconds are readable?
10.13.09
